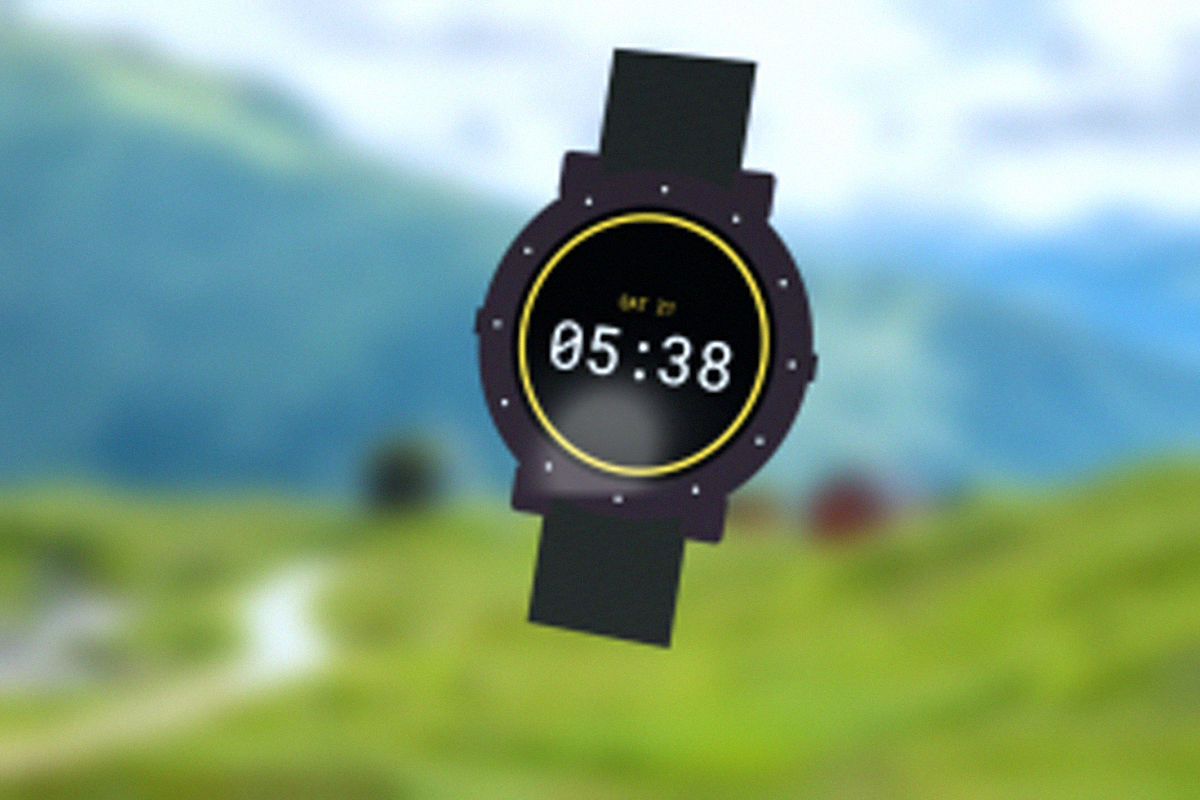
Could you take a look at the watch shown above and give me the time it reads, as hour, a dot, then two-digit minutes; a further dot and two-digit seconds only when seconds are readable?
5.38
